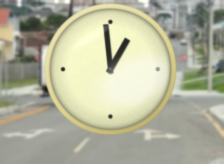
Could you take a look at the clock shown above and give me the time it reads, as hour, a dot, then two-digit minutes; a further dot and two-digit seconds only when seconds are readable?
12.59
